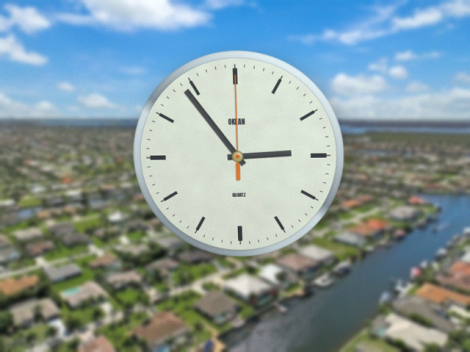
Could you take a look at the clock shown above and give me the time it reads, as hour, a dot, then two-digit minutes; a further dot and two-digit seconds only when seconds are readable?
2.54.00
